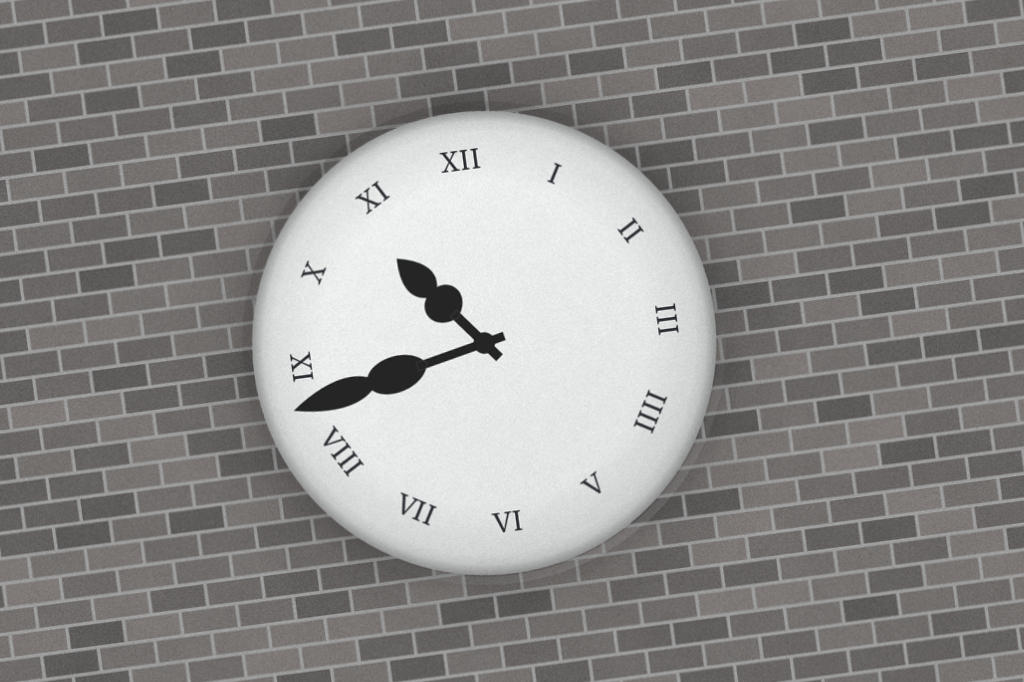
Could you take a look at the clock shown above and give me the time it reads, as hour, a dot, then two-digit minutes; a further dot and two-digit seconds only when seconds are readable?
10.43
